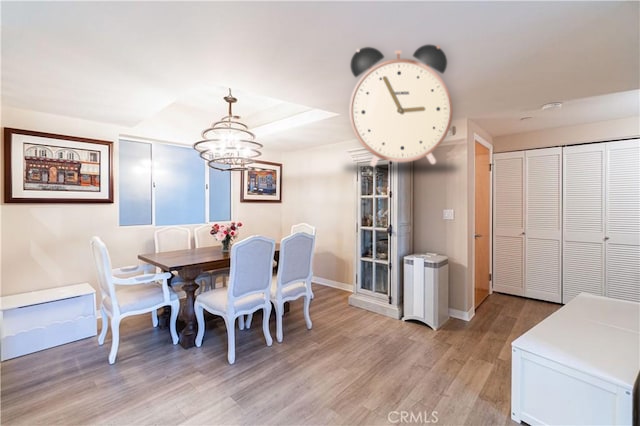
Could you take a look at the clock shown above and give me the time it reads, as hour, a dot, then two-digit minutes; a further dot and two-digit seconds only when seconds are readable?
2.56
